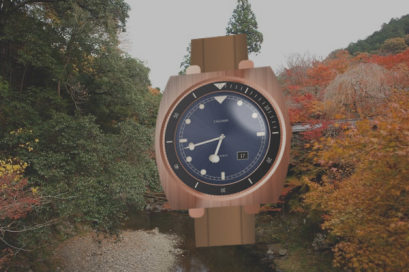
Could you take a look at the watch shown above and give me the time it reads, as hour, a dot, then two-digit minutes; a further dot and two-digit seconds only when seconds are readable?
6.43
